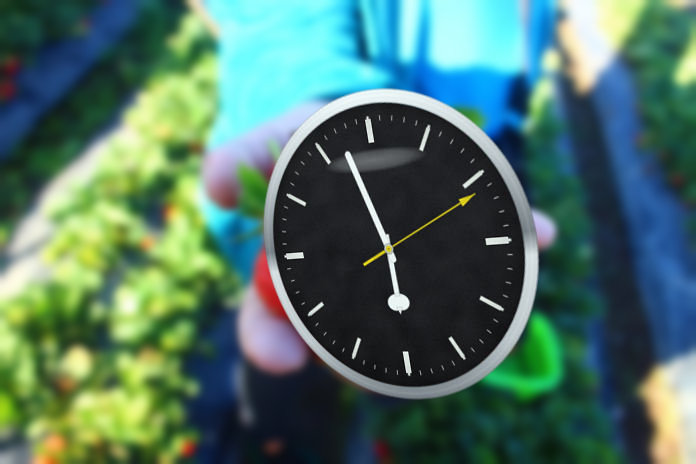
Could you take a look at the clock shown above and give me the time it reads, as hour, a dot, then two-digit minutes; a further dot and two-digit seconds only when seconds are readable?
5.57.11
